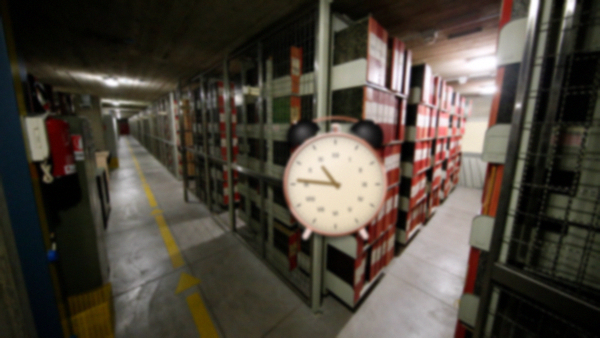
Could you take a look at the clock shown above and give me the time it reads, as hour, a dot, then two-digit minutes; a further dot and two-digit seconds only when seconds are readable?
10.46
